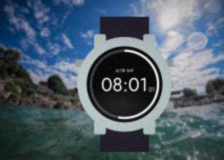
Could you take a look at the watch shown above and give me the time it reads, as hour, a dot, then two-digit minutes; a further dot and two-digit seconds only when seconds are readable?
8.01
